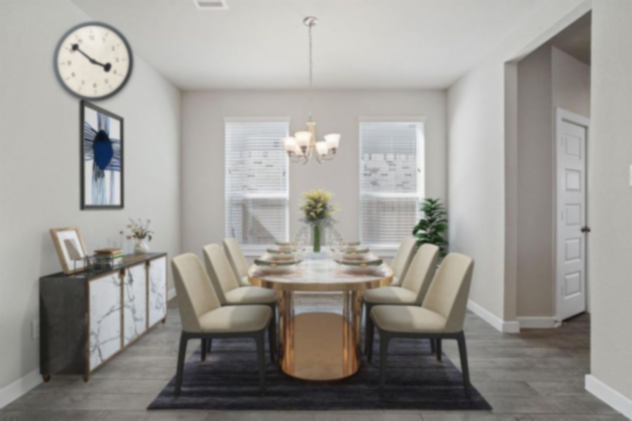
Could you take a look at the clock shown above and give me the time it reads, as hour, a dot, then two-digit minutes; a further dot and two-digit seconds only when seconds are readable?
3.52
